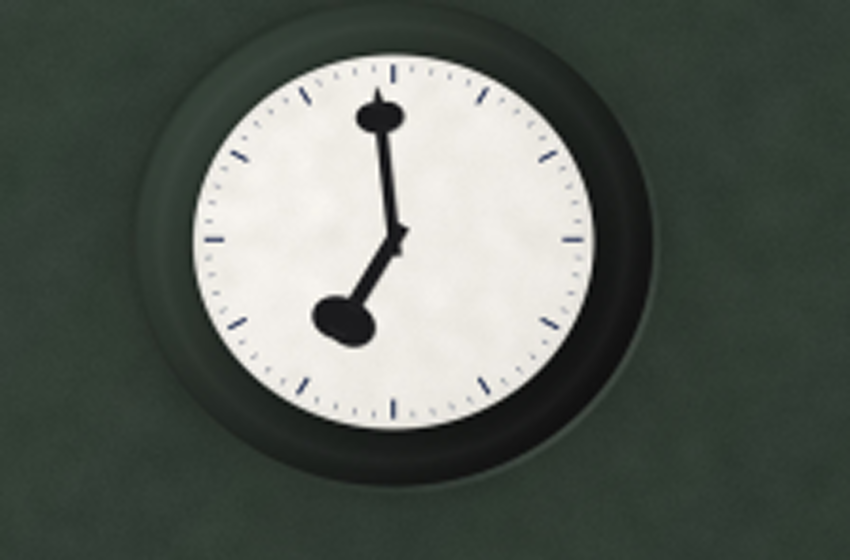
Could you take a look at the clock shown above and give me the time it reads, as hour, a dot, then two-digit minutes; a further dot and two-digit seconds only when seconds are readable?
6.59
